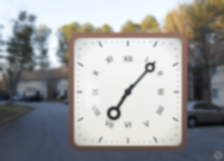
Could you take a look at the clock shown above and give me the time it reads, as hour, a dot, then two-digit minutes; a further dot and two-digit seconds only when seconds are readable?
7.07
